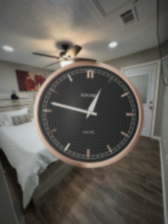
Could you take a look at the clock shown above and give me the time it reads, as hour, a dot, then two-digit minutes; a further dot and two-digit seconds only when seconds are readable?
12.47
